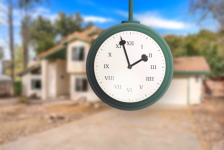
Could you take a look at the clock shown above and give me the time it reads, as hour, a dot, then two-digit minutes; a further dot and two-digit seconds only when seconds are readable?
1.57
